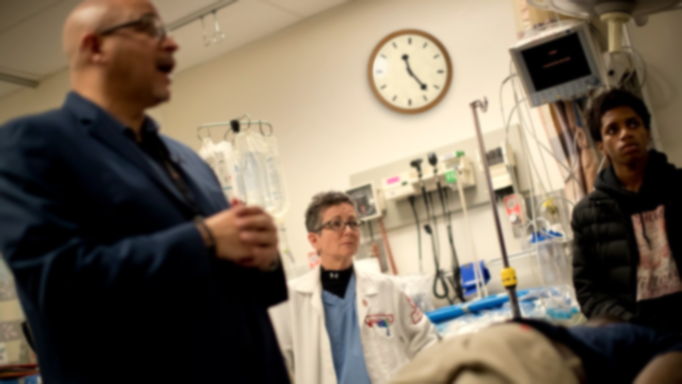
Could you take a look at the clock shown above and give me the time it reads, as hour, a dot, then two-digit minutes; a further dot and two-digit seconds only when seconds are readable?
11.23
